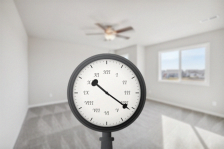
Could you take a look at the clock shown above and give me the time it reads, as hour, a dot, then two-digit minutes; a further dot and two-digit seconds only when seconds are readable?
10.21
